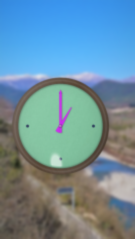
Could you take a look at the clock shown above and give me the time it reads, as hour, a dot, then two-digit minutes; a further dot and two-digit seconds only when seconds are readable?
1.00
